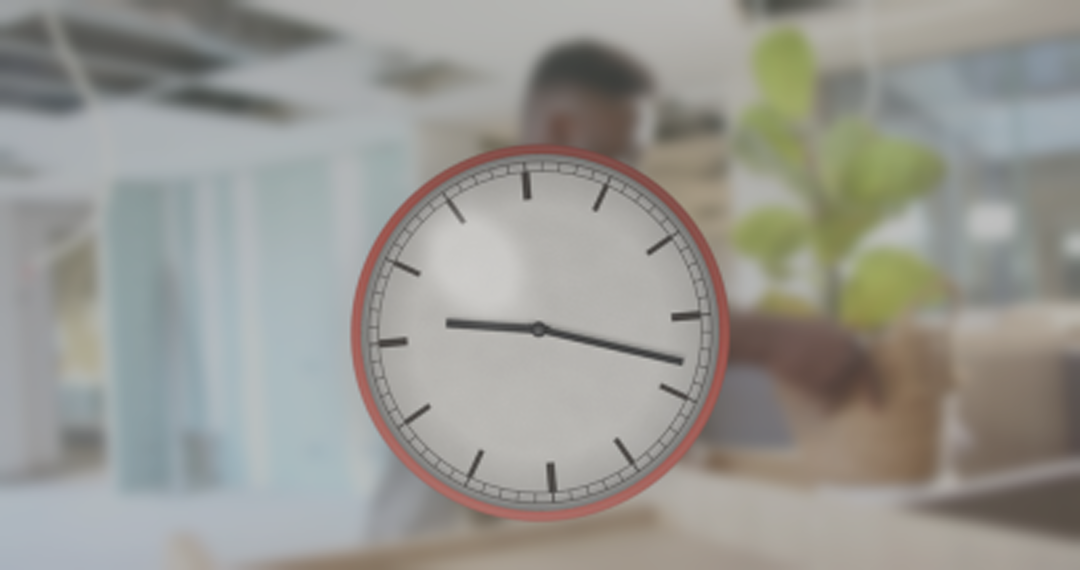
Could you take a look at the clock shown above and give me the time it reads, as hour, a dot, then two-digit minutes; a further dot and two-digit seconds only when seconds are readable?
9.18
